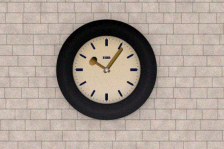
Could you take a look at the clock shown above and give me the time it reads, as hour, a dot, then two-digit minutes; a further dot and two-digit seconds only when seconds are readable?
10.06
